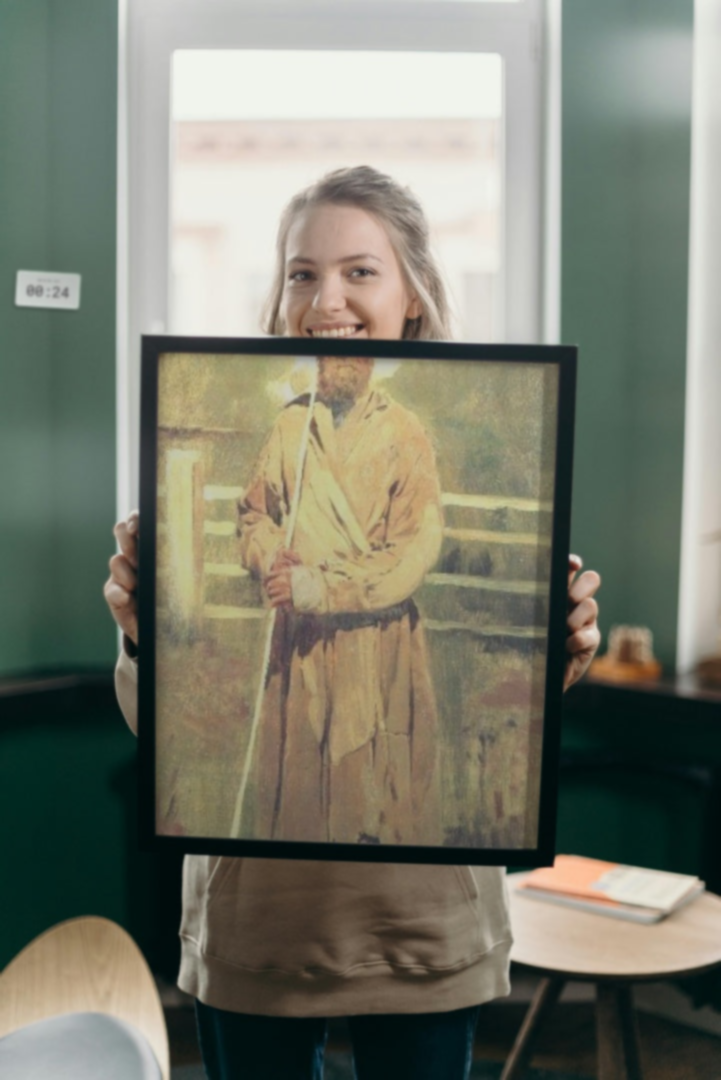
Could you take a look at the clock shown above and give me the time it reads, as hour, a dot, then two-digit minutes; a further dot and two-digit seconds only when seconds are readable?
0.24
